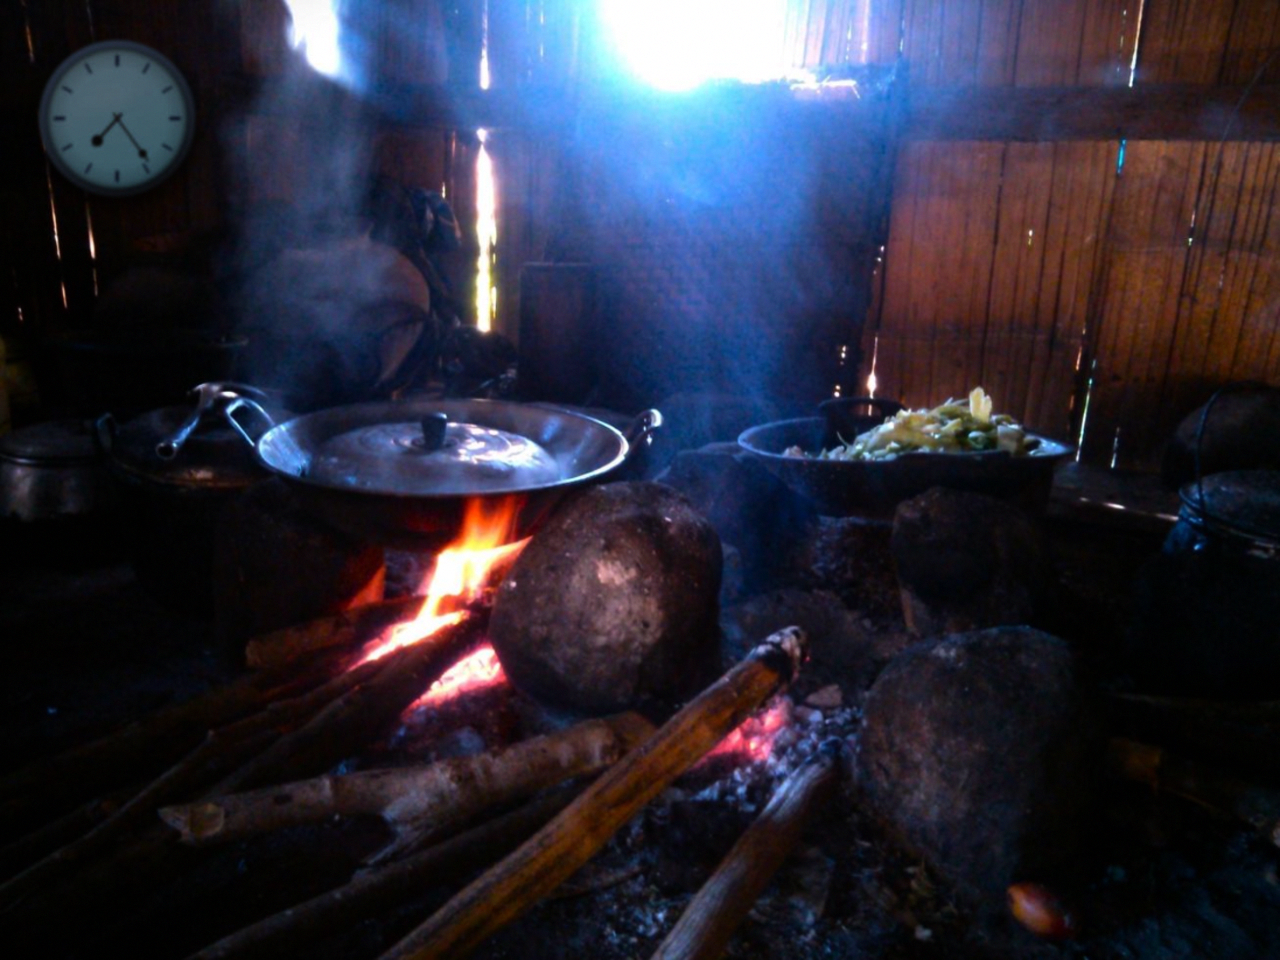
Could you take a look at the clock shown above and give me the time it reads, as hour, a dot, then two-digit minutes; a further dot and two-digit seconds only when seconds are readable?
7.24
